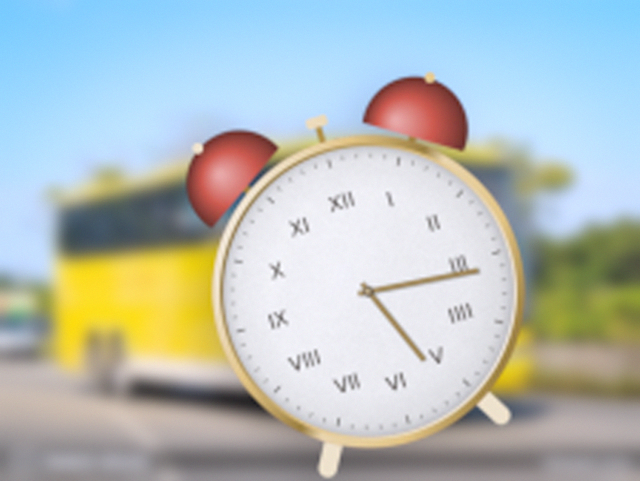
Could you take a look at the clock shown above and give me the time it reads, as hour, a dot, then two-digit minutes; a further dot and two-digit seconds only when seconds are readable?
5.16
